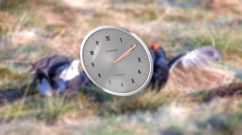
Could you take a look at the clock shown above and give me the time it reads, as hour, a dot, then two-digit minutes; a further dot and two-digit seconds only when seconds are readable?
2.10
